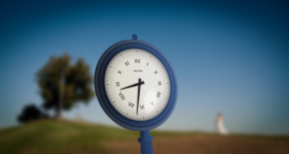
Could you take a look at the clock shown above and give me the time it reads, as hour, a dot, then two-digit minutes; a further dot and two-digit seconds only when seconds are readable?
8.32
